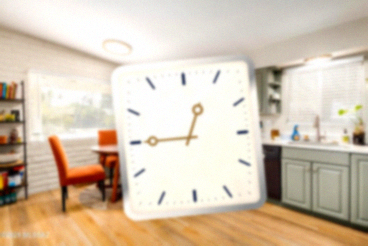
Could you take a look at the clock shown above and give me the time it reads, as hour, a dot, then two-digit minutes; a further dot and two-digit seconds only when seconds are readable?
12.45
